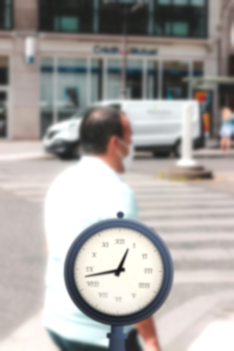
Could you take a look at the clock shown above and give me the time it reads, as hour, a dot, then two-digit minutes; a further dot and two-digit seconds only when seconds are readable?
12.43
